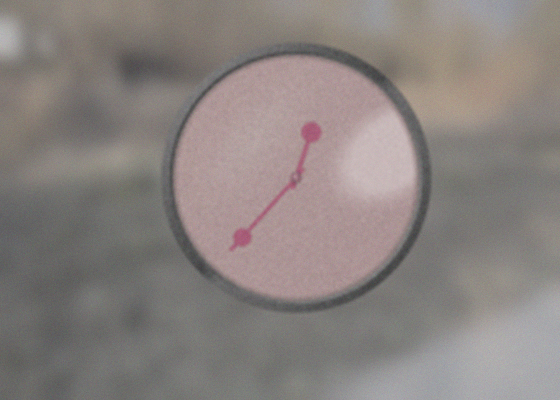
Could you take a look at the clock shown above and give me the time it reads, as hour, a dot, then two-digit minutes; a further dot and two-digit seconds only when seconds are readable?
12.37
